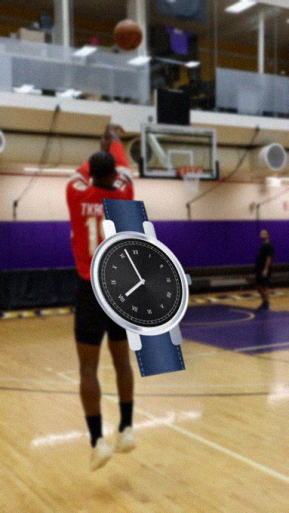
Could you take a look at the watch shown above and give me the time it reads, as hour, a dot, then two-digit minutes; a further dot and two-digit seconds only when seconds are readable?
7.57
